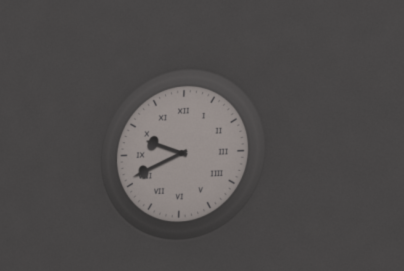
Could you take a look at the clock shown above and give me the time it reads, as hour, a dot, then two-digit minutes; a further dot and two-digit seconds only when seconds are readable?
9.41
